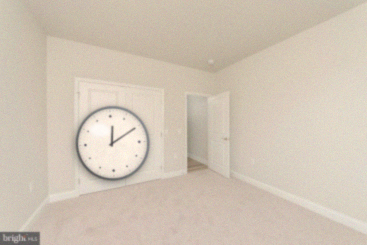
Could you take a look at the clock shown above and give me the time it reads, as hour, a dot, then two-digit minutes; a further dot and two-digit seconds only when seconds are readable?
12.10
